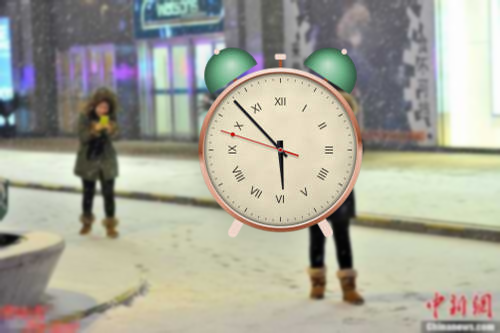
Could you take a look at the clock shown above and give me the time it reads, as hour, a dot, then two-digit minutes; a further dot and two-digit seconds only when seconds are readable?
5.52.48
